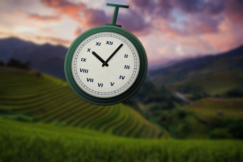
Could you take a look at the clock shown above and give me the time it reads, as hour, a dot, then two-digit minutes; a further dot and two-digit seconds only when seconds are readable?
10.05
